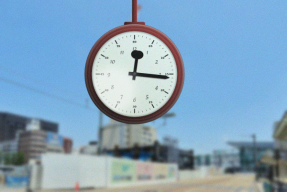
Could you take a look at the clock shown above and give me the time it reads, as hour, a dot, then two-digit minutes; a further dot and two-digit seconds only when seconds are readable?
12.16
